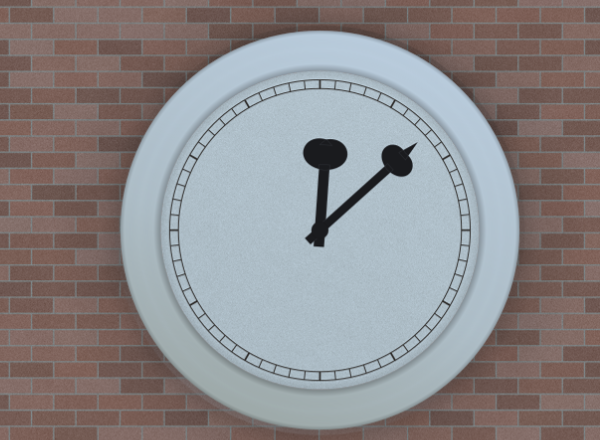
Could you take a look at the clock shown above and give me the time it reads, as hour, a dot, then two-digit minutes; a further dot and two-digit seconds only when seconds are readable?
12.08
